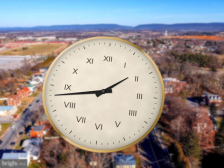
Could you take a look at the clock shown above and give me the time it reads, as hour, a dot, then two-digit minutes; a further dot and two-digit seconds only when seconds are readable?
1.43
